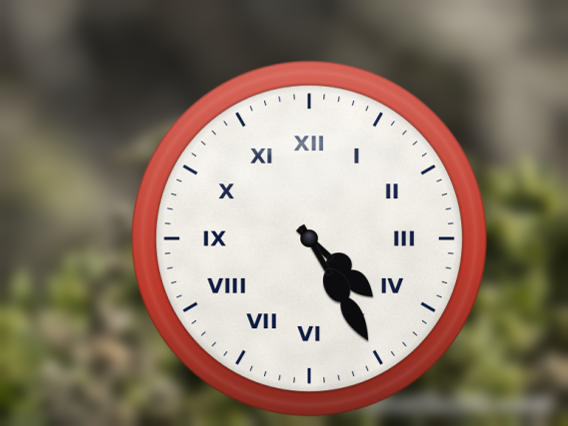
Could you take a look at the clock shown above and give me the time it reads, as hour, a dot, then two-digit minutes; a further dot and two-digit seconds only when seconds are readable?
4.25
